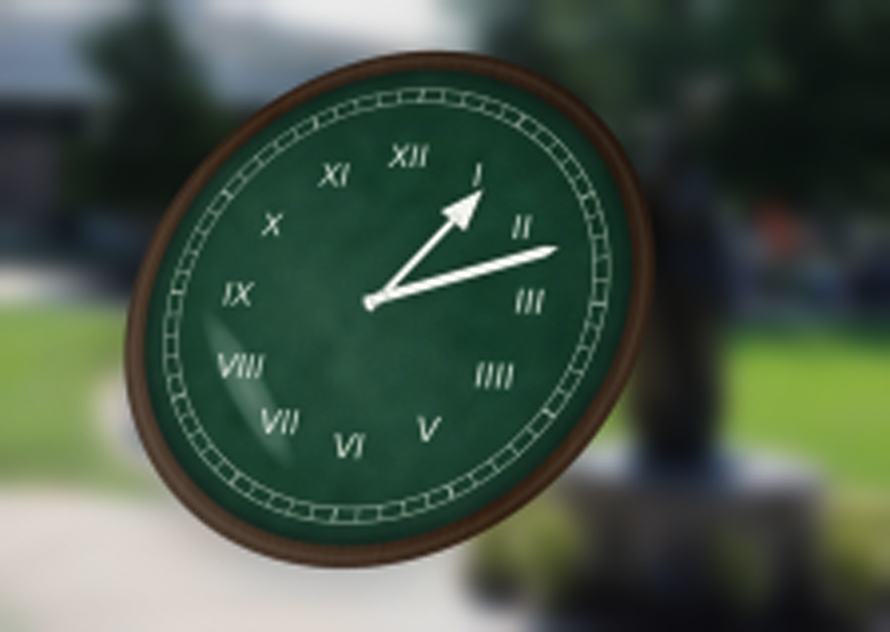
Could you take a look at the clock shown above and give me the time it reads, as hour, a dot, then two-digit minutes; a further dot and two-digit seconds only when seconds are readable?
1.12
